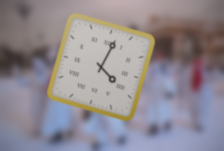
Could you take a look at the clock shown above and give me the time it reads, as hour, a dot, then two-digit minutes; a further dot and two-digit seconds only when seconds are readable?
4.02
